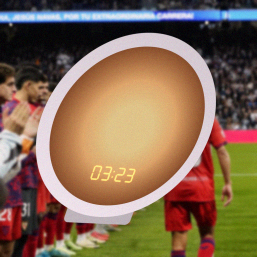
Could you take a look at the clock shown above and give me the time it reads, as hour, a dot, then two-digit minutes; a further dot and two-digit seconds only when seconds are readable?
3.23
